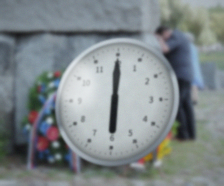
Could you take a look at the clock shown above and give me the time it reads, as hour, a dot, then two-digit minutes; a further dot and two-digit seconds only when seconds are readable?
6.00
